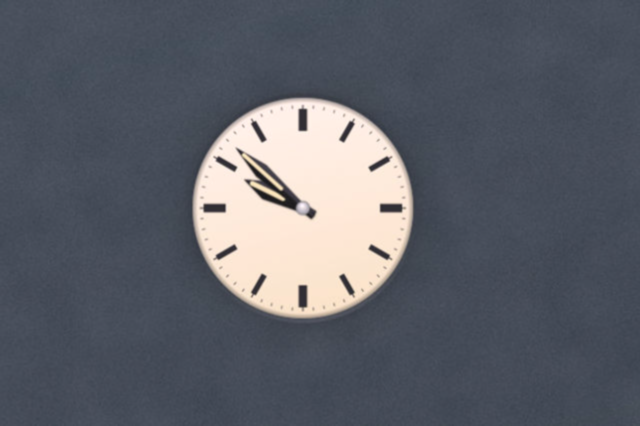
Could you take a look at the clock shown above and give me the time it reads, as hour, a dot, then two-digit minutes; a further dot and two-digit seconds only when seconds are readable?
9.52
